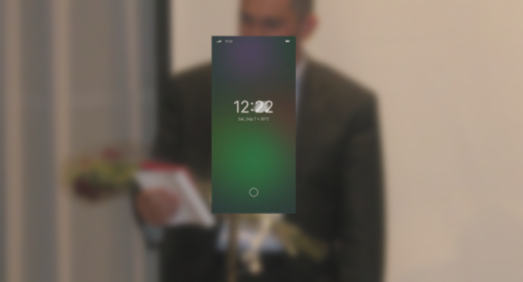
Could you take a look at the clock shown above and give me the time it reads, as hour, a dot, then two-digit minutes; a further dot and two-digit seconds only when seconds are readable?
12.22
